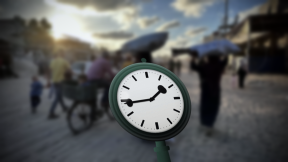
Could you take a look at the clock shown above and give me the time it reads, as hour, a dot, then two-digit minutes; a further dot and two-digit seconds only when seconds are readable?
1.44
